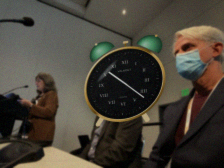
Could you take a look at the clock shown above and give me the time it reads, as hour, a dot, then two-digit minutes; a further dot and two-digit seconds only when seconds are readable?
10.22
